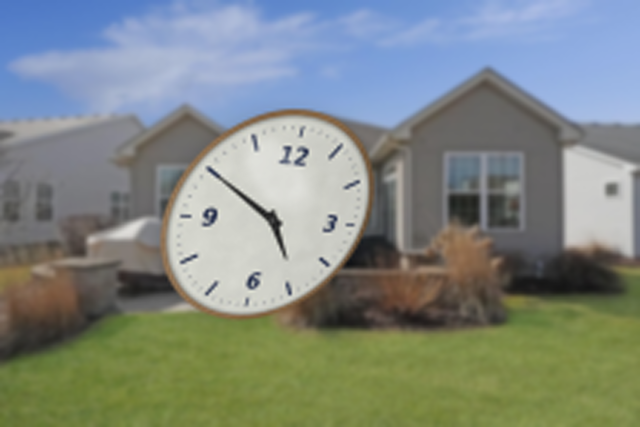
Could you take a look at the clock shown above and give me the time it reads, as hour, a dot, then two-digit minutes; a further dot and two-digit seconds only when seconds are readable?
4.50
